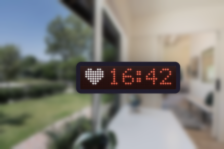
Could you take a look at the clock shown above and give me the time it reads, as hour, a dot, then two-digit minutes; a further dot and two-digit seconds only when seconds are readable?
16.42
